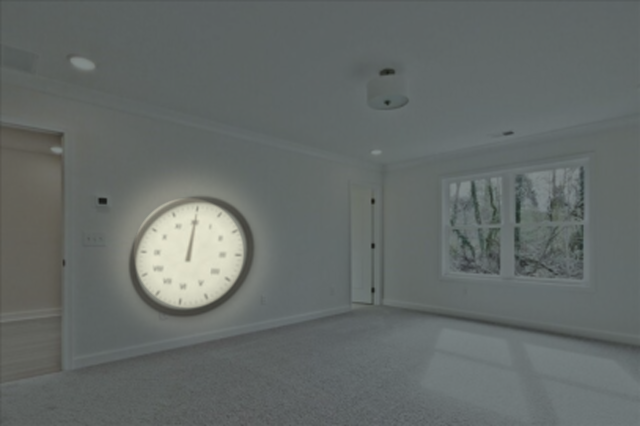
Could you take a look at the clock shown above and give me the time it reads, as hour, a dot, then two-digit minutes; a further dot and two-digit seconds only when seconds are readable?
12.00
